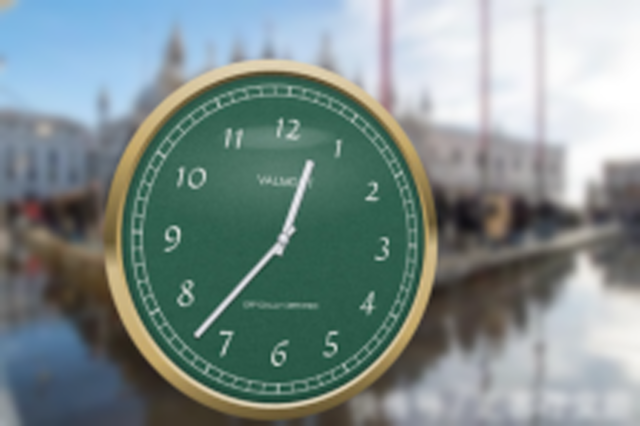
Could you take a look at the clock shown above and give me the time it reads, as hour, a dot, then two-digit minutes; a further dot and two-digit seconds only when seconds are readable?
12.37
